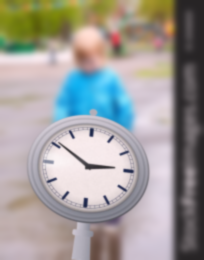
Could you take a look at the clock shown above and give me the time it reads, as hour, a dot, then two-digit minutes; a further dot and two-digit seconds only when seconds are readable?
2.51
